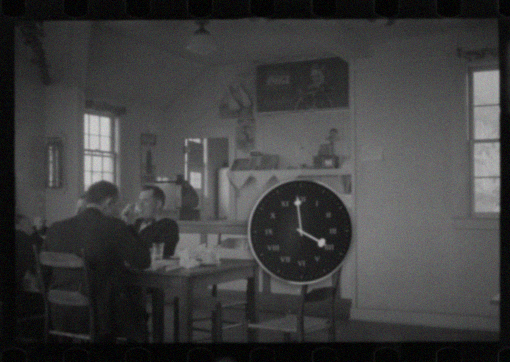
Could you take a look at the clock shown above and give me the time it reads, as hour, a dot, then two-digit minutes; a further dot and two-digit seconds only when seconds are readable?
3.59
